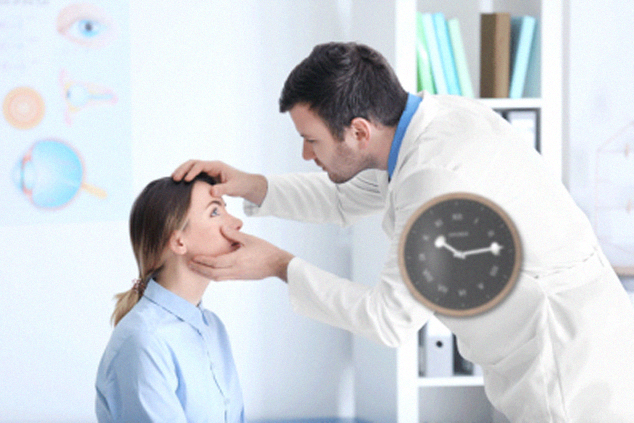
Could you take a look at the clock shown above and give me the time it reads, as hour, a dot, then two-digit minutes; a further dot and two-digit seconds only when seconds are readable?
10.14
